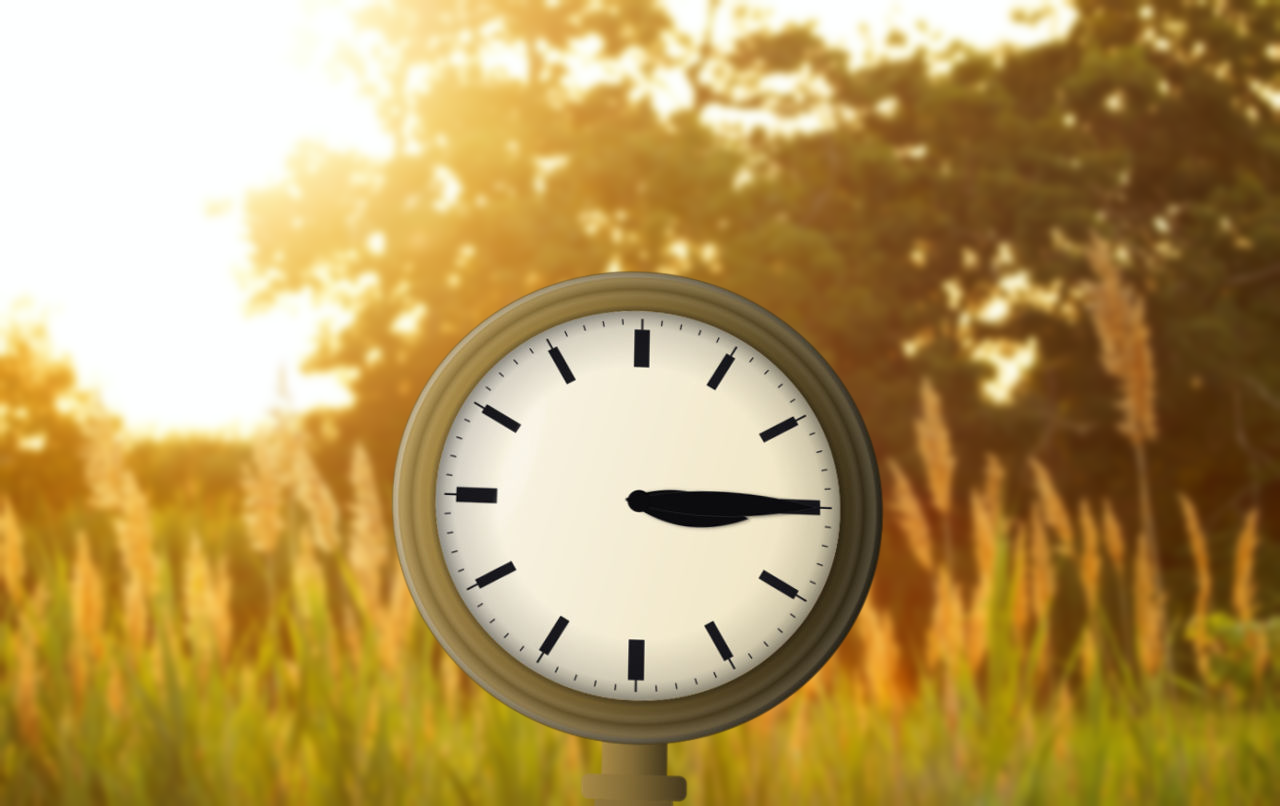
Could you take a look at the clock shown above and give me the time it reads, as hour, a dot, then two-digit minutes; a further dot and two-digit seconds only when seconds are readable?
3.15
